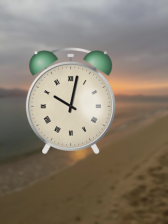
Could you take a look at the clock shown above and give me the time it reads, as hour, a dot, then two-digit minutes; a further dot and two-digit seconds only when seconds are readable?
10.02
